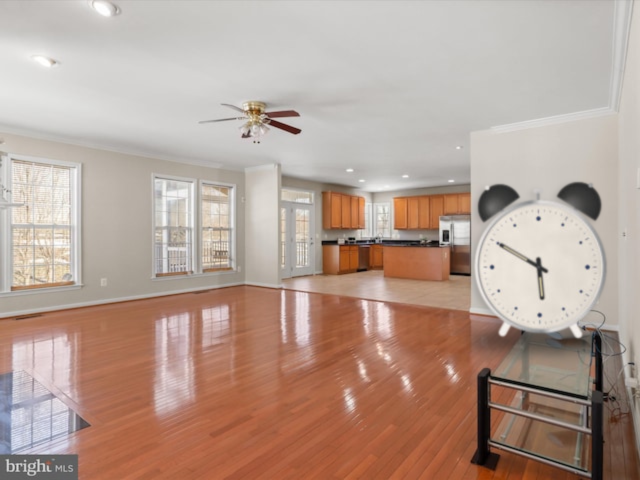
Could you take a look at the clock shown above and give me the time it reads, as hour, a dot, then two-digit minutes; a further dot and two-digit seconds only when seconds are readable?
5.50
